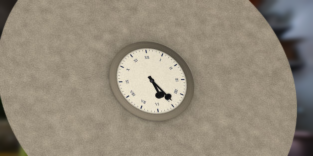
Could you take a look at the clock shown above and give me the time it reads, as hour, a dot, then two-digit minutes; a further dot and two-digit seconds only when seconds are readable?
5.24
